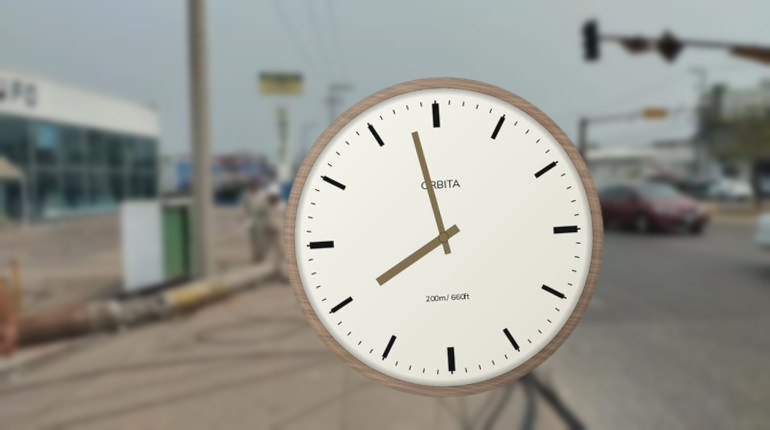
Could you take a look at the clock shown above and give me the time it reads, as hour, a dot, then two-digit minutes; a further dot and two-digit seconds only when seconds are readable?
7.58
